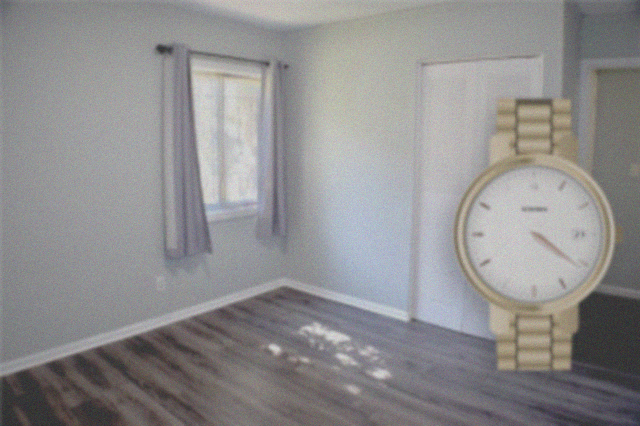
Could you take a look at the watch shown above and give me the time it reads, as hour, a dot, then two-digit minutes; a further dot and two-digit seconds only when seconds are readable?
4.21
